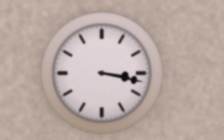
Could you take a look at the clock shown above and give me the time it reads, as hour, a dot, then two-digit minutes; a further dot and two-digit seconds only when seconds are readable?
3.17
